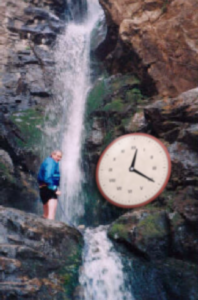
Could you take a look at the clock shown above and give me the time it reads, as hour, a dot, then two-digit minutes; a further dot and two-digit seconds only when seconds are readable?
12.20
